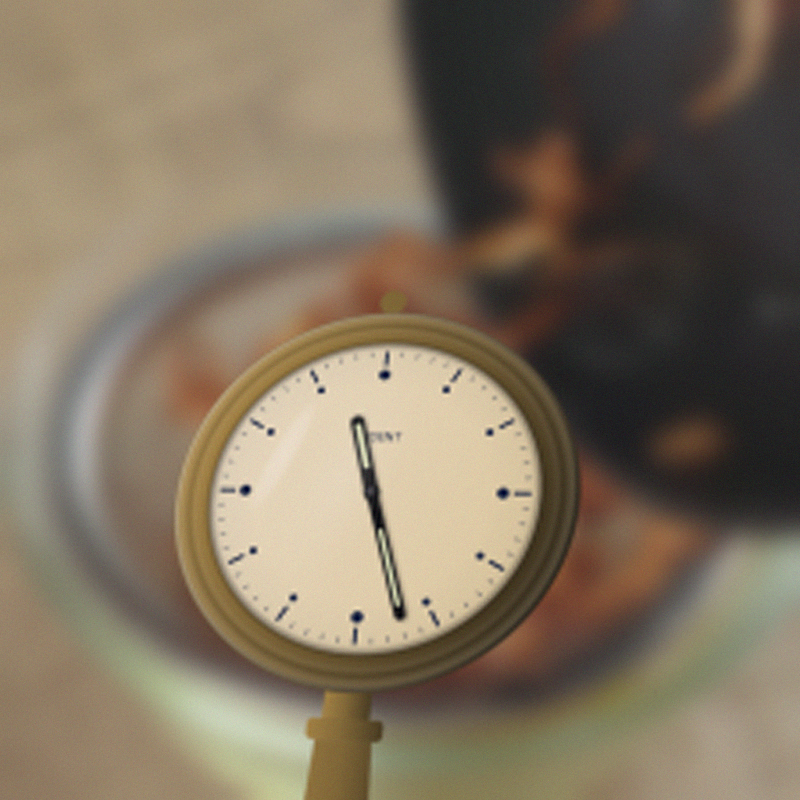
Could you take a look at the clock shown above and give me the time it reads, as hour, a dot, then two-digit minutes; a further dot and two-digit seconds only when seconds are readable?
11.27
